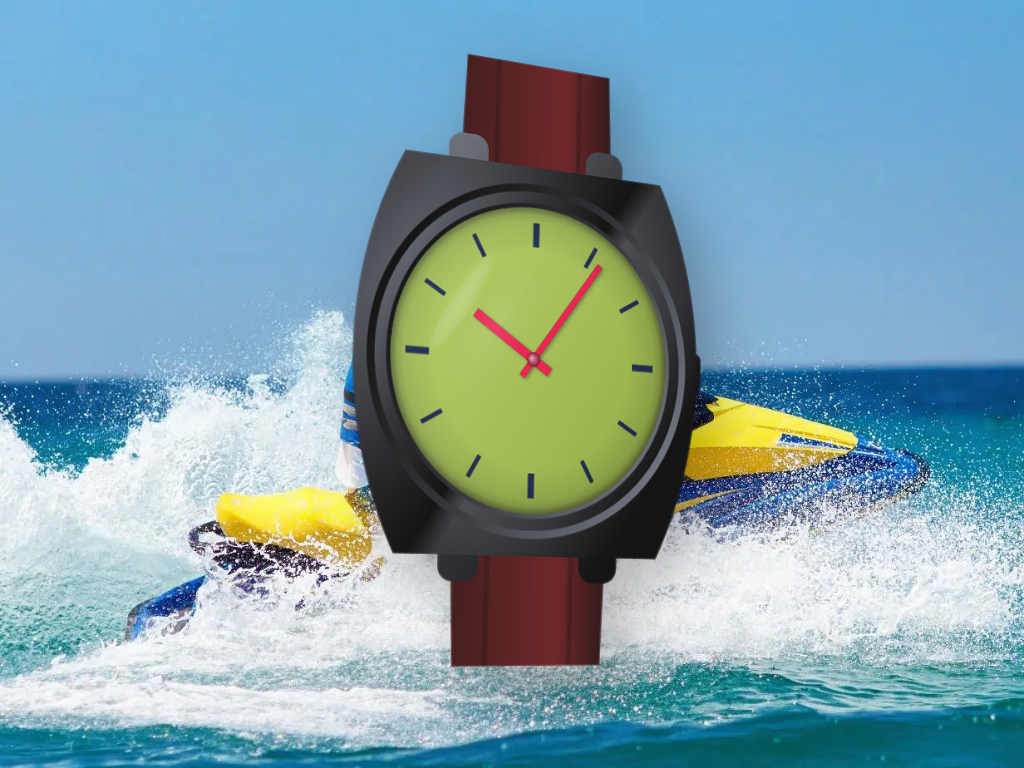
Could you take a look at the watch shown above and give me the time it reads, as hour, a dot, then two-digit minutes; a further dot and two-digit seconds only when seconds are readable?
10.06
